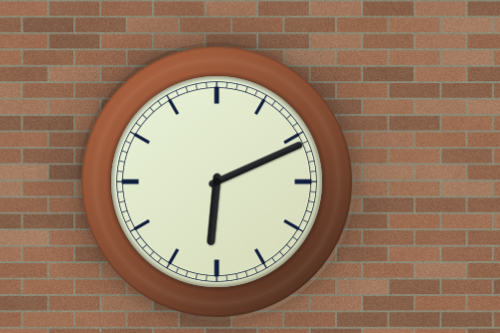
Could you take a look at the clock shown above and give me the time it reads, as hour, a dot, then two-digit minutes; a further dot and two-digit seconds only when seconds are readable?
6.11
